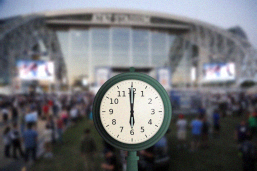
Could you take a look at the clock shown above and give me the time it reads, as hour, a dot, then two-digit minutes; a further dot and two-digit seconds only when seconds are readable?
6.00
